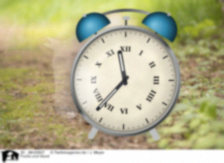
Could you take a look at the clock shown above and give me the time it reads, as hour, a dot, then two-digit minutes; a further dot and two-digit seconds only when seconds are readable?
11.37
